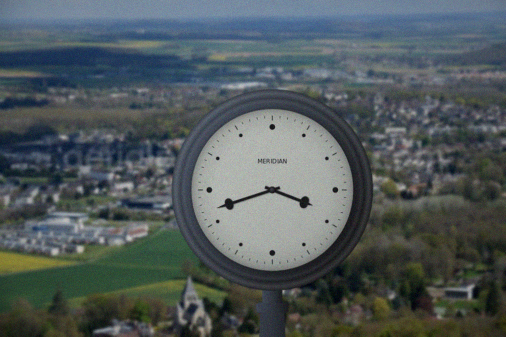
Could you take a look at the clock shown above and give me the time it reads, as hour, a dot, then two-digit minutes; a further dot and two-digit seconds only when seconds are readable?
3.42
